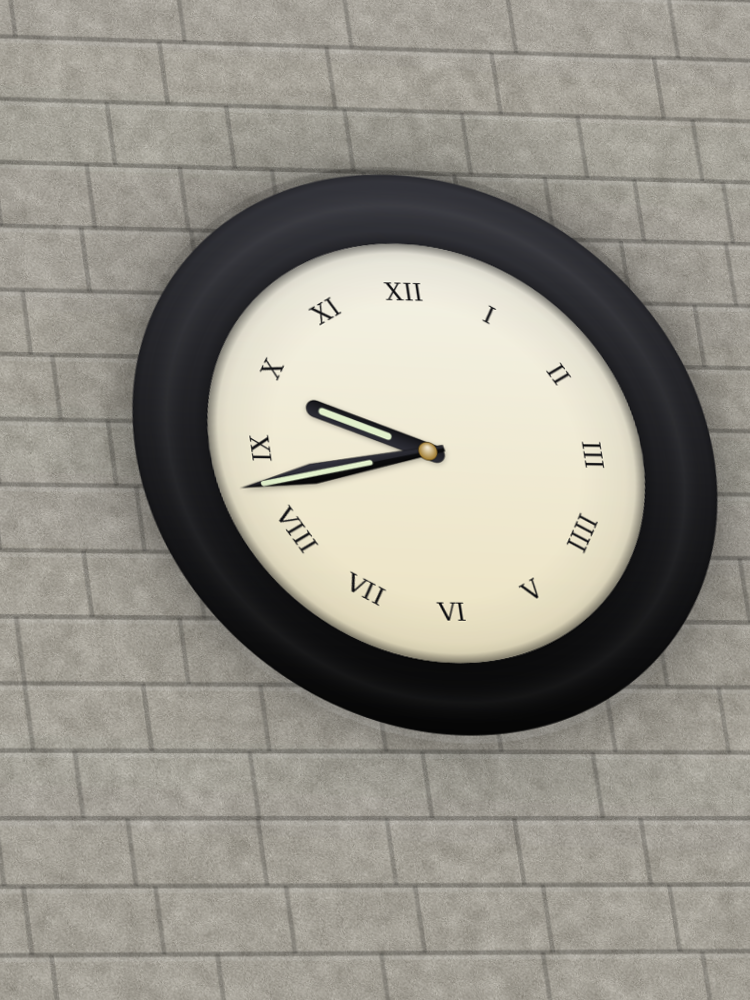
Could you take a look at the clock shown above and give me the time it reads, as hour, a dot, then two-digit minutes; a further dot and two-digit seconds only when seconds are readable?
9.43
